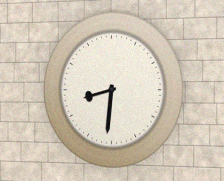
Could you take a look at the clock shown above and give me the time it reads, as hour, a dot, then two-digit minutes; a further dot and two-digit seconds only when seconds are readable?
8.31
